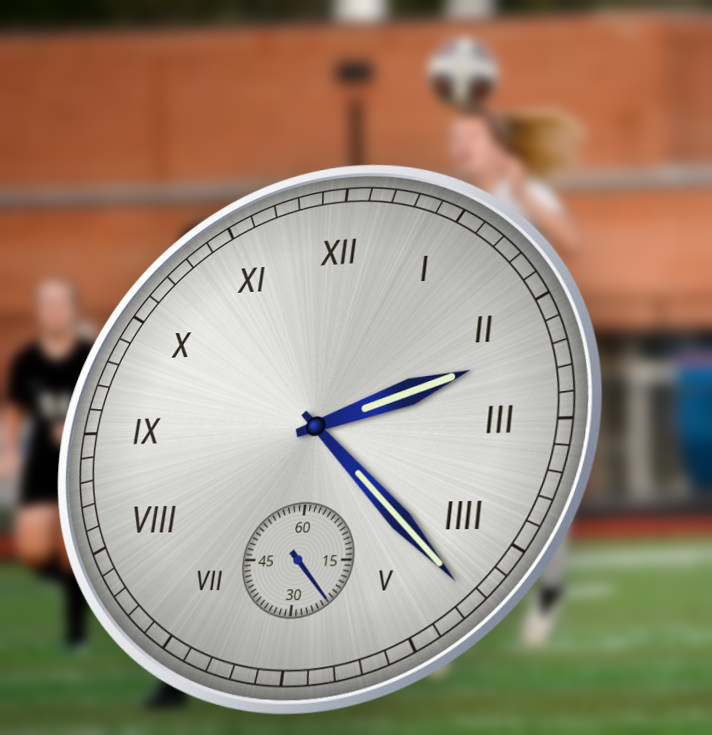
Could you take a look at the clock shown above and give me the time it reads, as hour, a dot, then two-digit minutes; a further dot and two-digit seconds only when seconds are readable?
2.22.23
